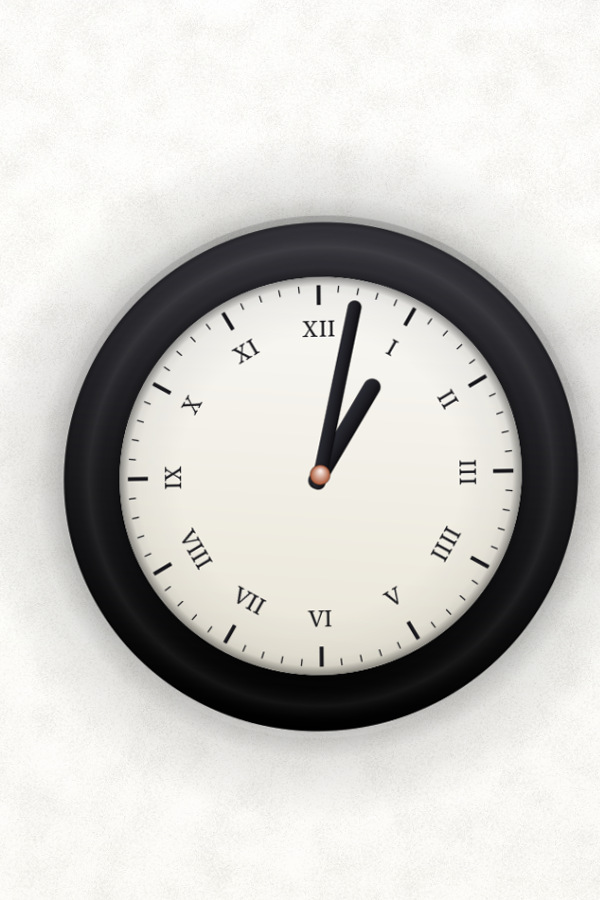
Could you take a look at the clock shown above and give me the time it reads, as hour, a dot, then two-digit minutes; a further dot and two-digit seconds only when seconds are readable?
1.02
